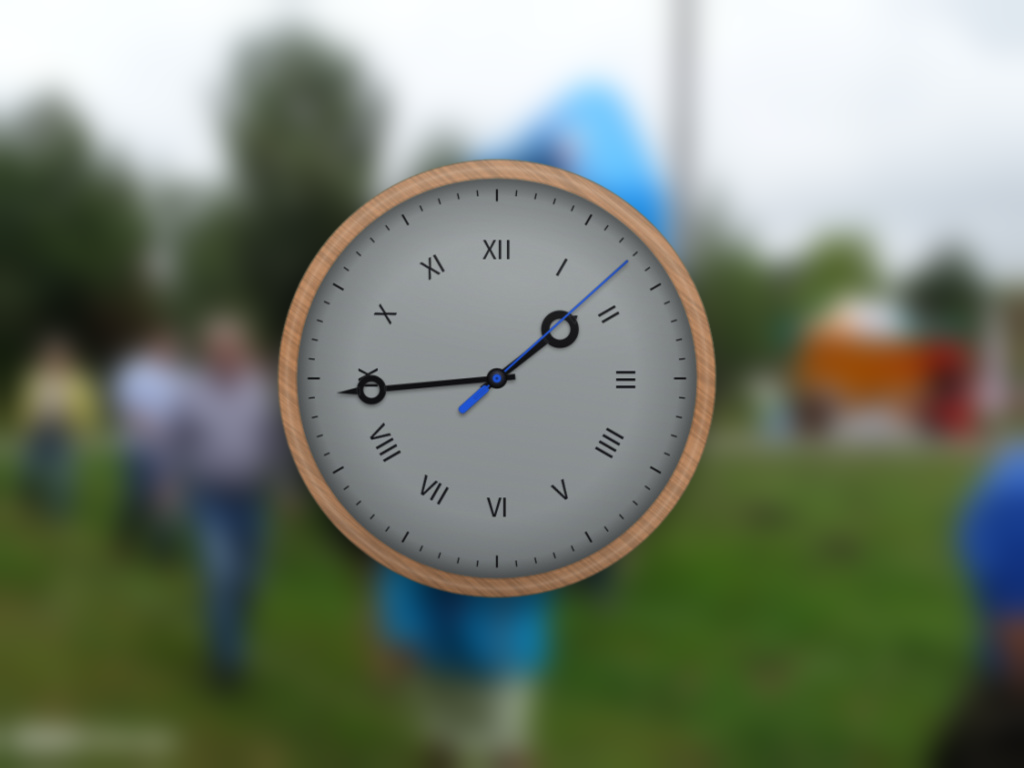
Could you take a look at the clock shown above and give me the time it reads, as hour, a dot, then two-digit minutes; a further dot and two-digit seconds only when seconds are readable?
1.44.08
